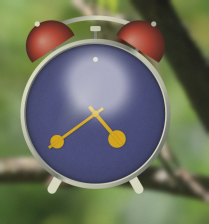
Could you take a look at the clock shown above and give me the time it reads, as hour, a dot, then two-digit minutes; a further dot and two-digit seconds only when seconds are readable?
4.39
